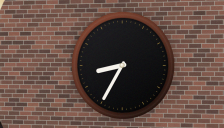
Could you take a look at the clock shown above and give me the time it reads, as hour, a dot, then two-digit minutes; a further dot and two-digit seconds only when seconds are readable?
8.35
